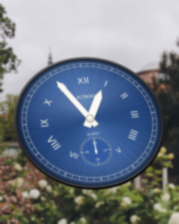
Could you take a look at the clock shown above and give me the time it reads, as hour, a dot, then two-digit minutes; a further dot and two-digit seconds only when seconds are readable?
12.55
